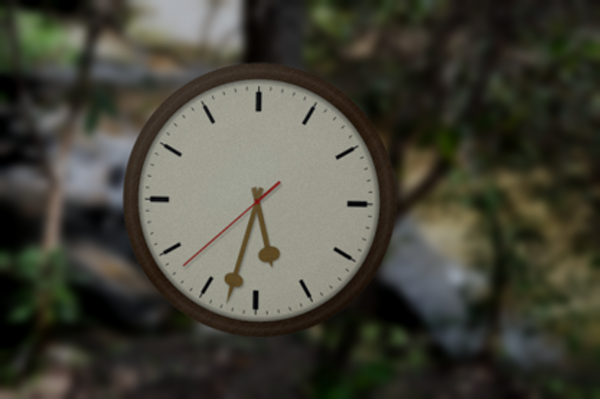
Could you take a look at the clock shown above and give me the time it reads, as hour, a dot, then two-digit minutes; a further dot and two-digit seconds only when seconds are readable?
5.32.38
